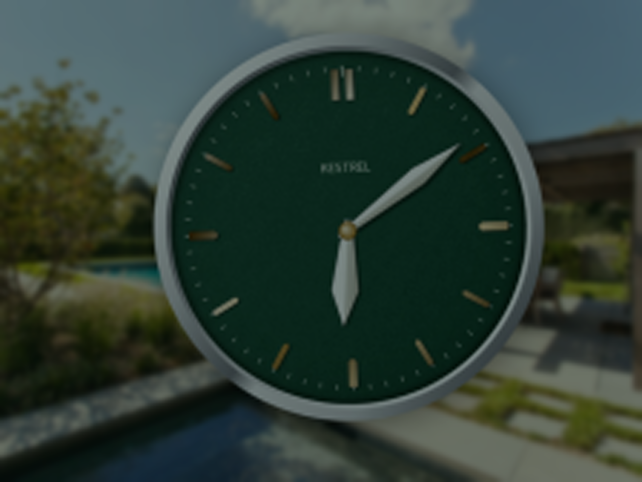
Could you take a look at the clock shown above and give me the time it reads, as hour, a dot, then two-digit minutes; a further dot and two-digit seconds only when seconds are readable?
6.09
